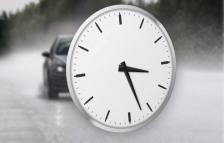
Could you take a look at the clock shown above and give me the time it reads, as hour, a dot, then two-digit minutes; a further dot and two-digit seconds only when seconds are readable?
3.27
